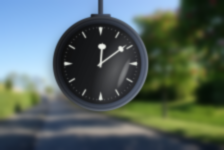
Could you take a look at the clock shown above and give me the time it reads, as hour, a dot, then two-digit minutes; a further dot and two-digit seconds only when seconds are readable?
12.09
